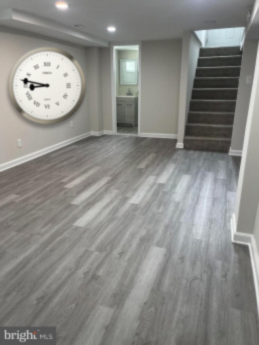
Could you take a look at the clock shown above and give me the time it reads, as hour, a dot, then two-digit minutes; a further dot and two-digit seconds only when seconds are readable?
8.47
